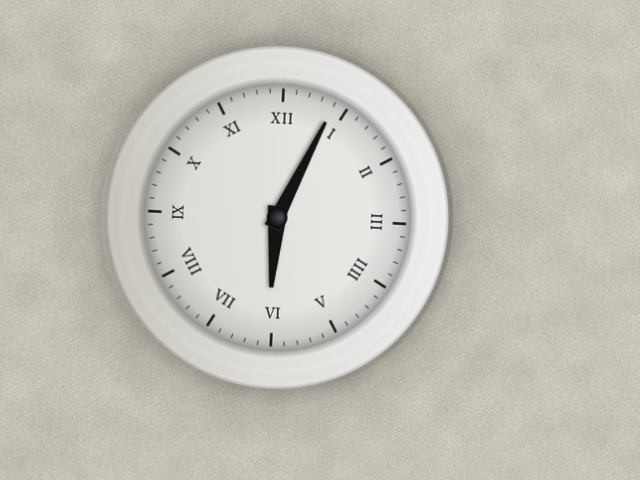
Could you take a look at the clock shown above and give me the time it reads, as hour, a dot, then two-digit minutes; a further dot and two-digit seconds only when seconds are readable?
6.04
